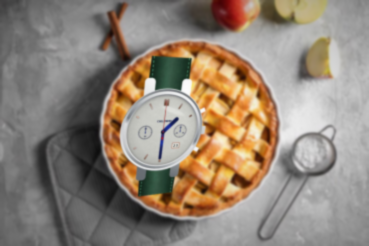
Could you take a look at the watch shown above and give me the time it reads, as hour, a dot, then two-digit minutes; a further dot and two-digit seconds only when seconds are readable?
1.30
